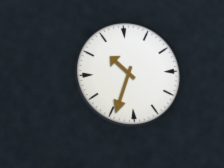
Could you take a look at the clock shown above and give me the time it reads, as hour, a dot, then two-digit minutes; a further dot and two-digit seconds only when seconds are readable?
10.34
